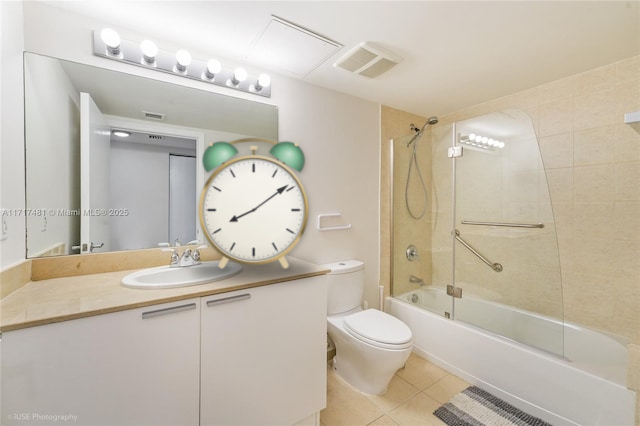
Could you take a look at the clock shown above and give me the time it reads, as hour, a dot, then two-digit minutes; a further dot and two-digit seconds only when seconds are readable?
8.09
